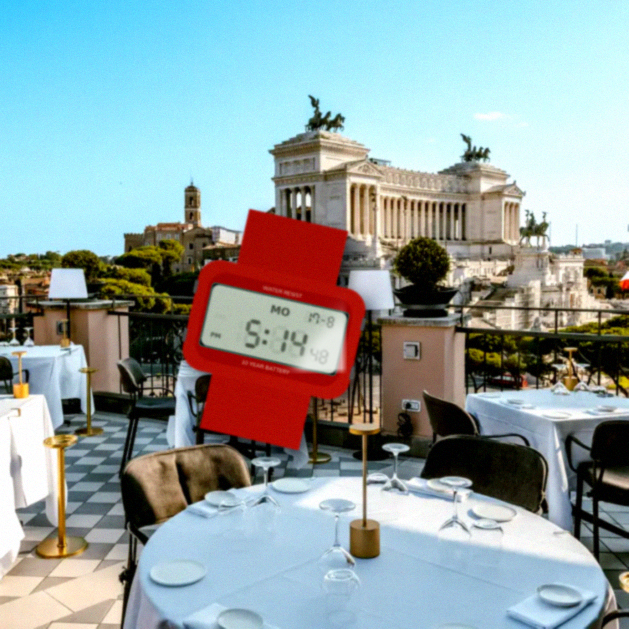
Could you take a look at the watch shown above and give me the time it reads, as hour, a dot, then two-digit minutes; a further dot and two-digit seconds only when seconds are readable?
5.14.48
